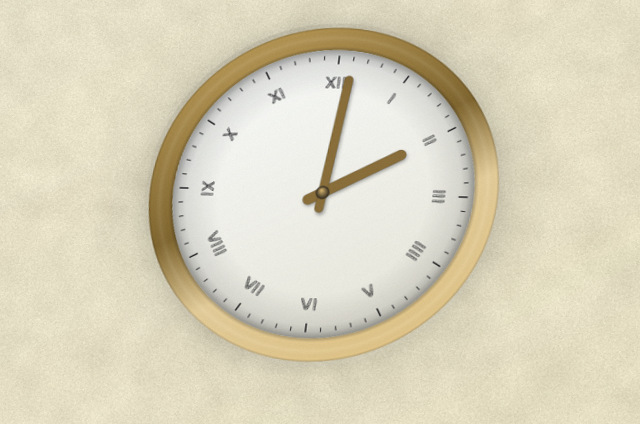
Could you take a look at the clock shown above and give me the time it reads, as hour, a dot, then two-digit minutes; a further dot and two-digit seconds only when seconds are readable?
2.01
